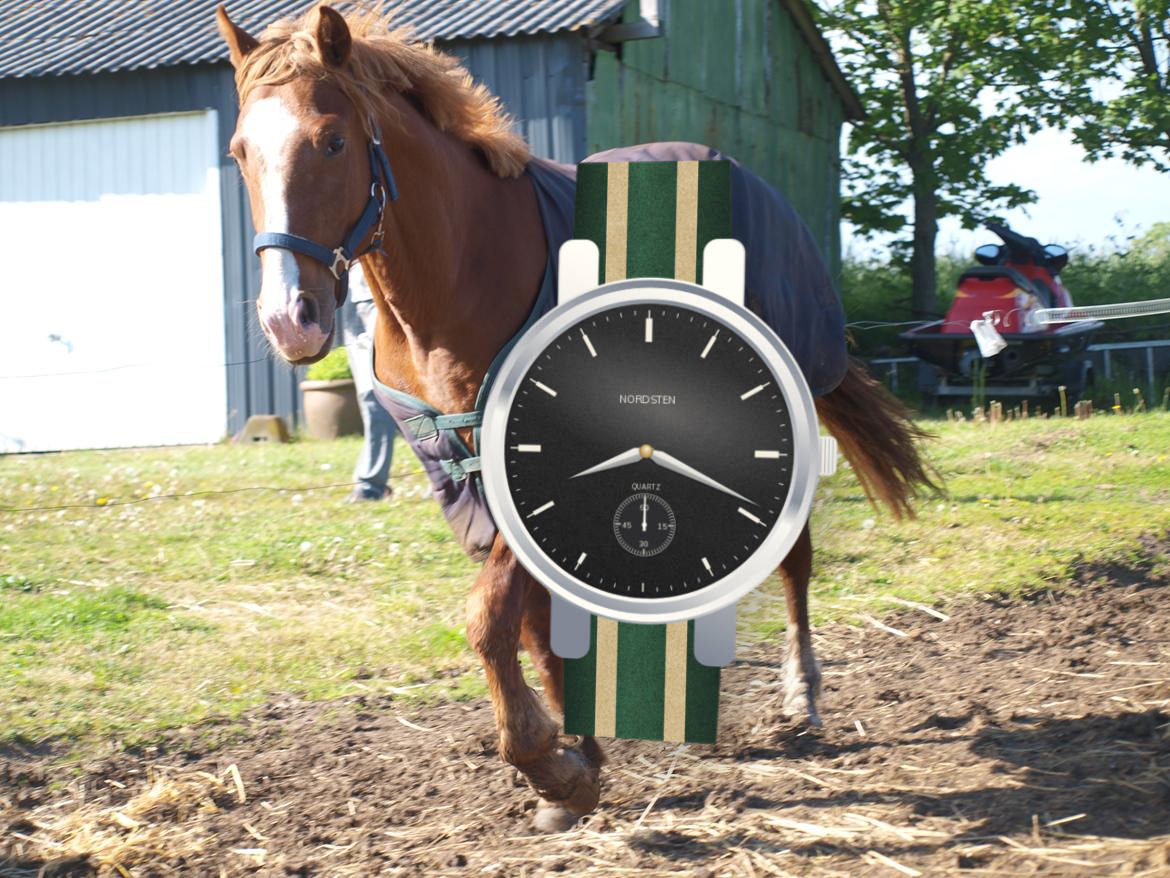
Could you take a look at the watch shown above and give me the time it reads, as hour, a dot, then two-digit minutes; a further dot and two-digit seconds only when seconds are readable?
8.19
